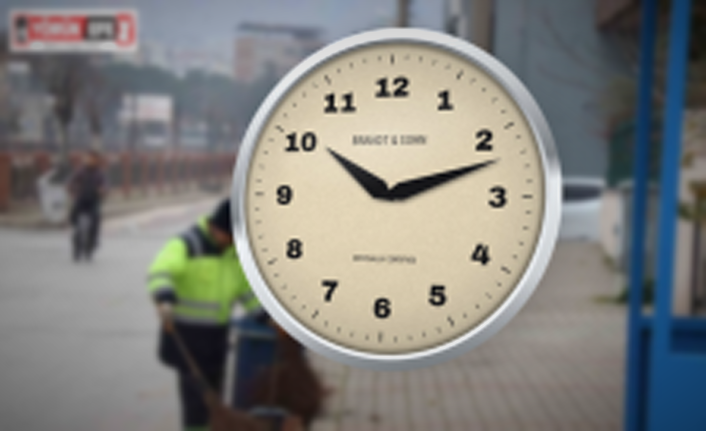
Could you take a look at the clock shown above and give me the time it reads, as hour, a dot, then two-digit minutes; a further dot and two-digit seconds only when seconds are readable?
10.12
